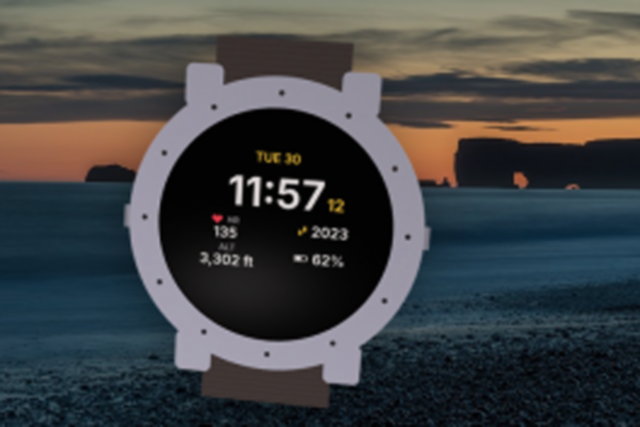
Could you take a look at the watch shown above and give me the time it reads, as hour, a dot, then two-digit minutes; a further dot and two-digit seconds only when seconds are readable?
11.57
